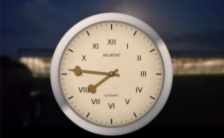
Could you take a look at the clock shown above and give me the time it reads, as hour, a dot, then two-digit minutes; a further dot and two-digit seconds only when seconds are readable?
7.46
